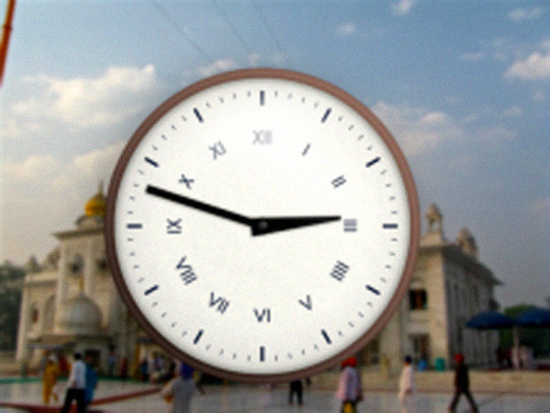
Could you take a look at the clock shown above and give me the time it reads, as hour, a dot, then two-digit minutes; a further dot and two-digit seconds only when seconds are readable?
2.48
